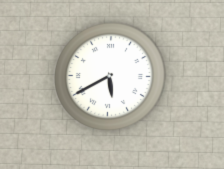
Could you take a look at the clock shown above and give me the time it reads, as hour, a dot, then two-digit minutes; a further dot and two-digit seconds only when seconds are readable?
5.40
